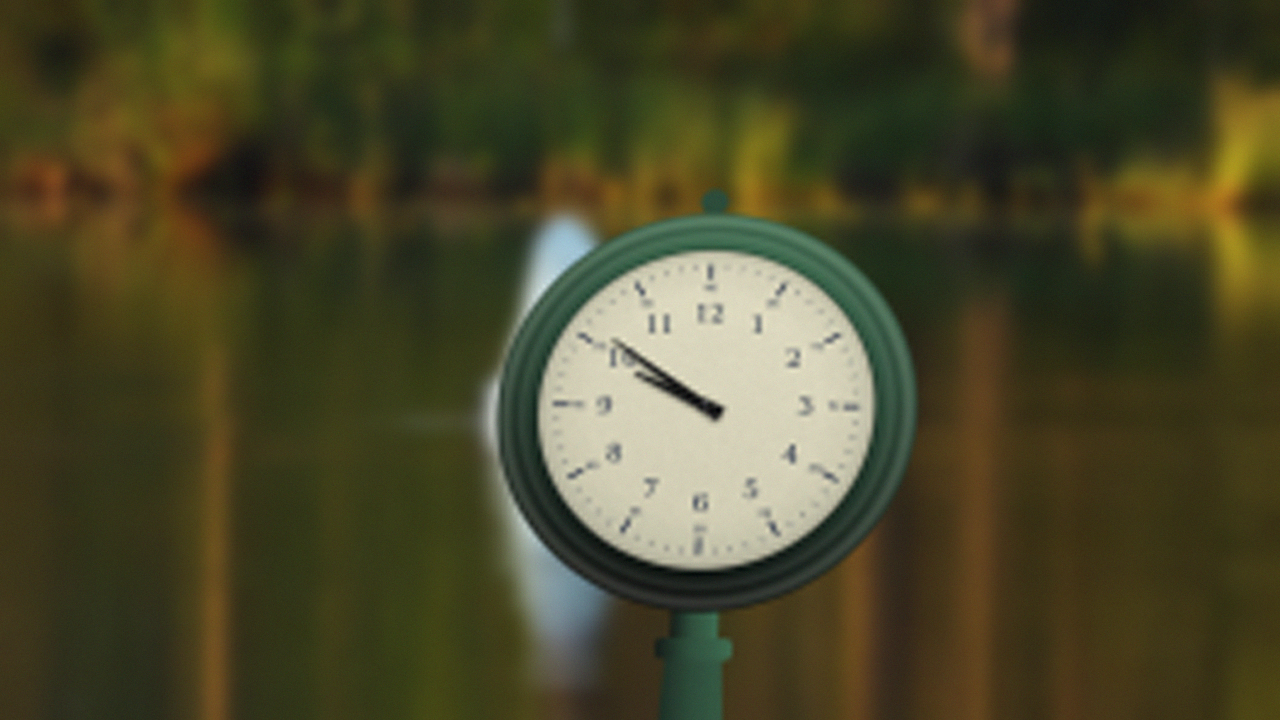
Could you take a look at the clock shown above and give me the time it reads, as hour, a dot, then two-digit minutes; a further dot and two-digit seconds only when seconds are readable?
9.51
